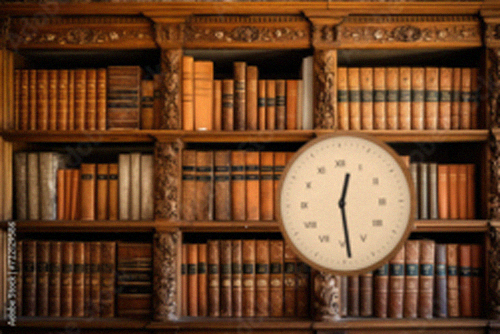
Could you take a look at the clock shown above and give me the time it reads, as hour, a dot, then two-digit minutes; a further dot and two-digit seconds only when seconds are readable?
12.29
